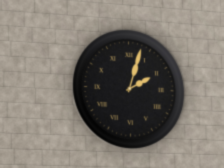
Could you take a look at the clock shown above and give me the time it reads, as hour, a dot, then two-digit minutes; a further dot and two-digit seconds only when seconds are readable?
2.03
